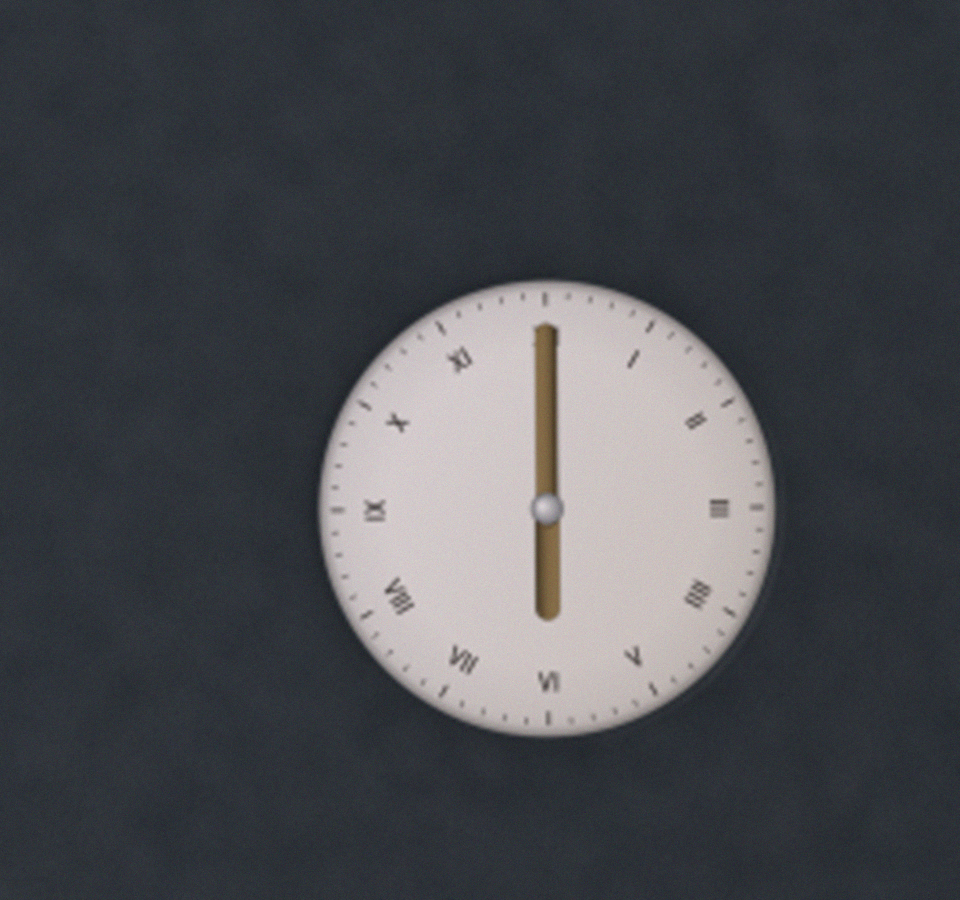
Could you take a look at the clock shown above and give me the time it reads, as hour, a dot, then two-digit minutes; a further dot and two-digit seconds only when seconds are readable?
6.00
